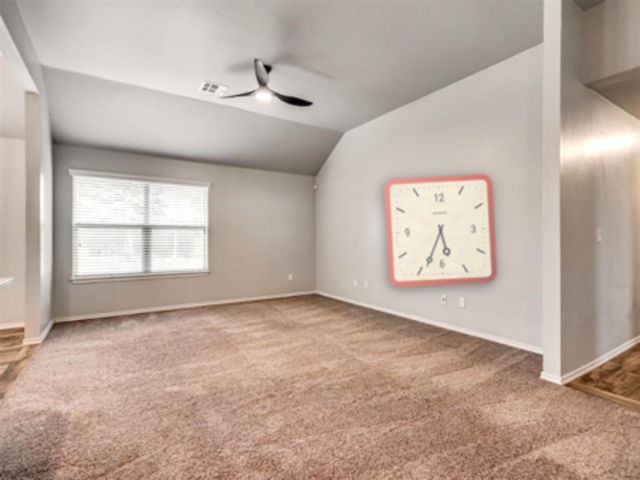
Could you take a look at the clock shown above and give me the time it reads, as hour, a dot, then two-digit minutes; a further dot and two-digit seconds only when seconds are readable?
5.34
